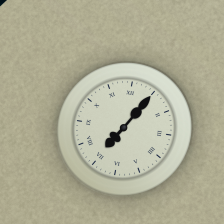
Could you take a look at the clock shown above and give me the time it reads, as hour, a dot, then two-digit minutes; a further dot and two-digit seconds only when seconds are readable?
7.05
